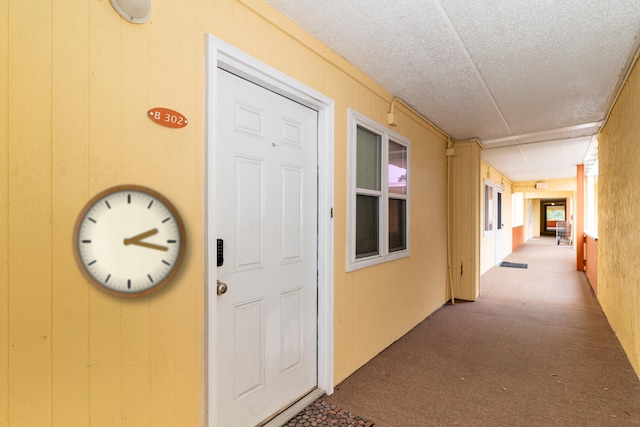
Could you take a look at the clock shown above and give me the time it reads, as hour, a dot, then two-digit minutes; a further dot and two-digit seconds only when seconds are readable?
2.17
